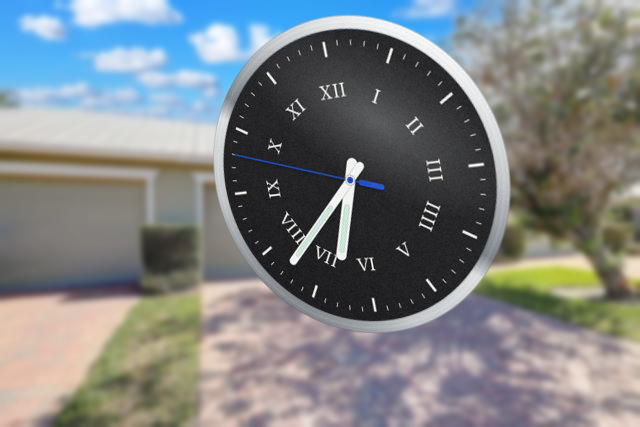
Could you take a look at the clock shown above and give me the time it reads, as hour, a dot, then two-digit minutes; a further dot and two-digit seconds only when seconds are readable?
6.37.48
